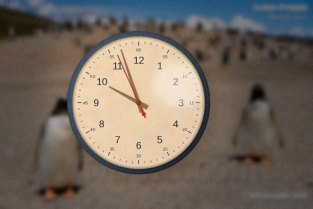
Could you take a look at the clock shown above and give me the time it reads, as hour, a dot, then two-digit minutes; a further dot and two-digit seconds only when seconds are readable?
9.56.56
